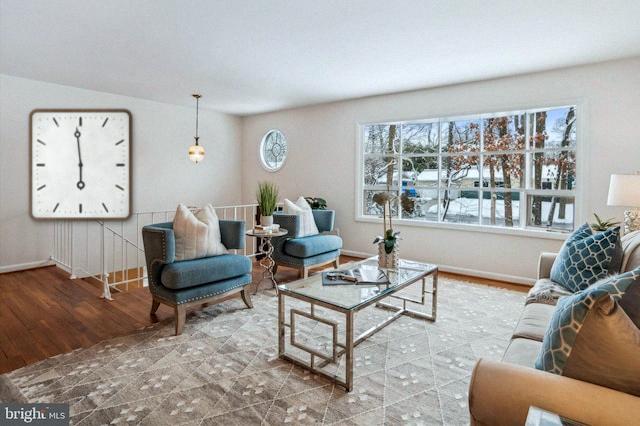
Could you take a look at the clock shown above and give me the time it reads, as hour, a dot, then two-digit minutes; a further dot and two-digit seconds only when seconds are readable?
5.59
